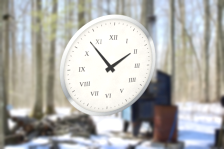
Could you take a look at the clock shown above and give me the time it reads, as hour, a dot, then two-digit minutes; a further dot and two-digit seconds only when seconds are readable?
1.53
